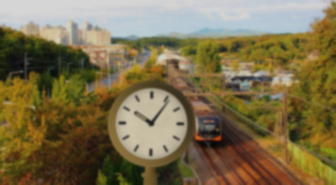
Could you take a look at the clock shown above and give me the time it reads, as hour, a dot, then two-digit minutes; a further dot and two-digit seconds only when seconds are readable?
10.06
